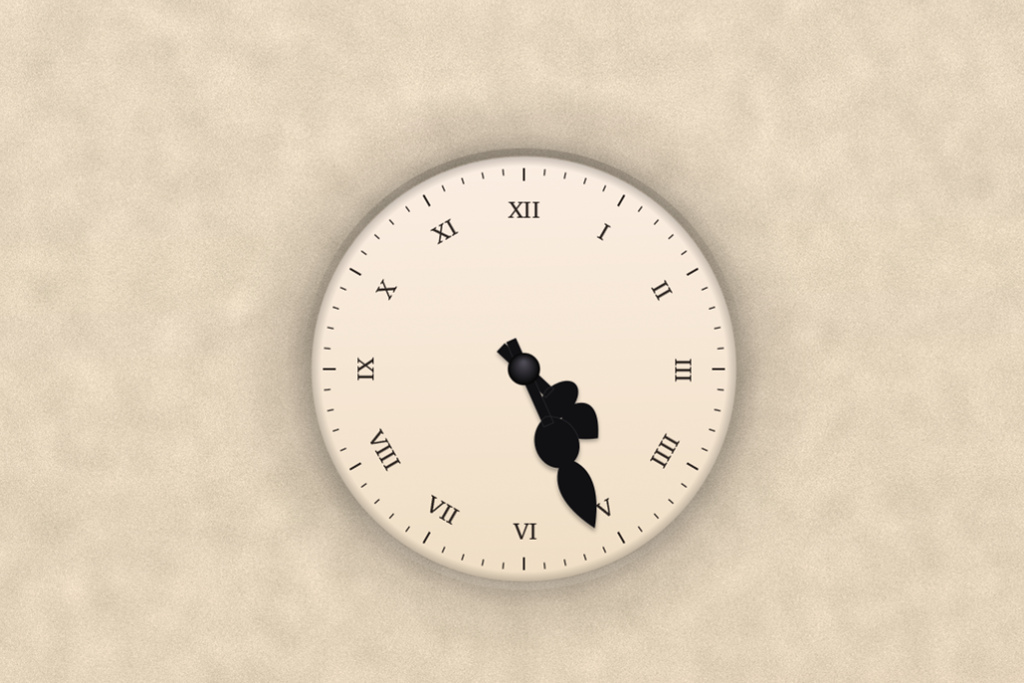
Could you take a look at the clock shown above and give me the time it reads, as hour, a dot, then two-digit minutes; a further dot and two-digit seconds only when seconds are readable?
4.26
